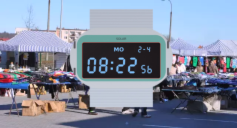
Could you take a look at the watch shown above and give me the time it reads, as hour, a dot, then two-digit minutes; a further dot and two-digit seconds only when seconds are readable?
8.22.56
